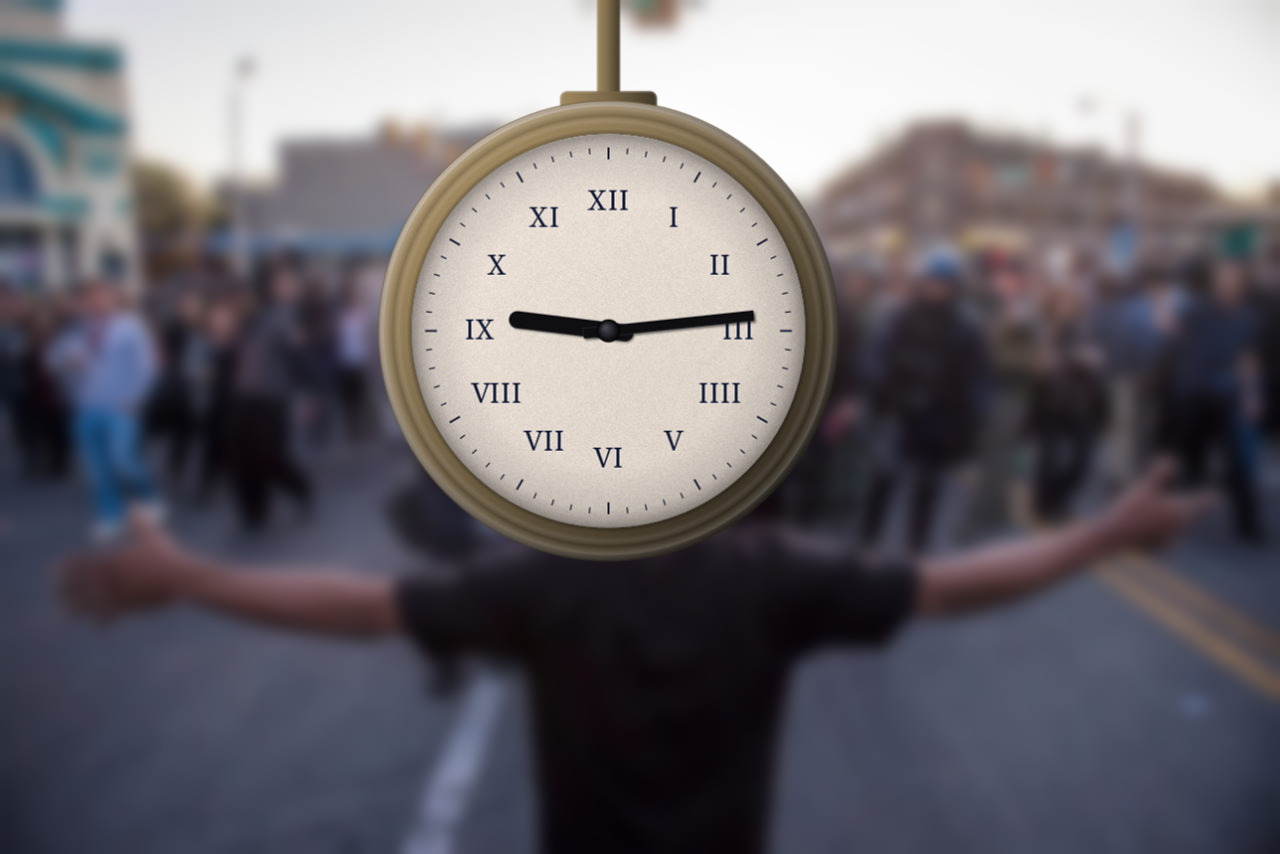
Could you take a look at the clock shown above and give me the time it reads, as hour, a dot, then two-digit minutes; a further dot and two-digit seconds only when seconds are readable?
9.14
